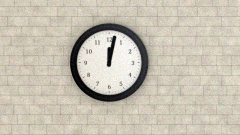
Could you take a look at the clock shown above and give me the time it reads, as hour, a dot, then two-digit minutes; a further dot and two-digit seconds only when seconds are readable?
12.02
